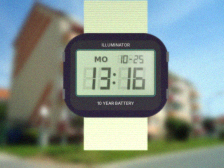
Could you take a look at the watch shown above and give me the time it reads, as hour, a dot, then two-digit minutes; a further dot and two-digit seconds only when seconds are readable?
13.16
